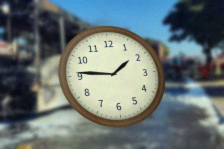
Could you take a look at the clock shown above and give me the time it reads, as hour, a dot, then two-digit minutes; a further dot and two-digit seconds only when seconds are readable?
1.46
